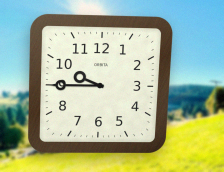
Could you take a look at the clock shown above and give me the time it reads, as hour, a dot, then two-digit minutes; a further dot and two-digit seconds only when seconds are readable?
9.45
